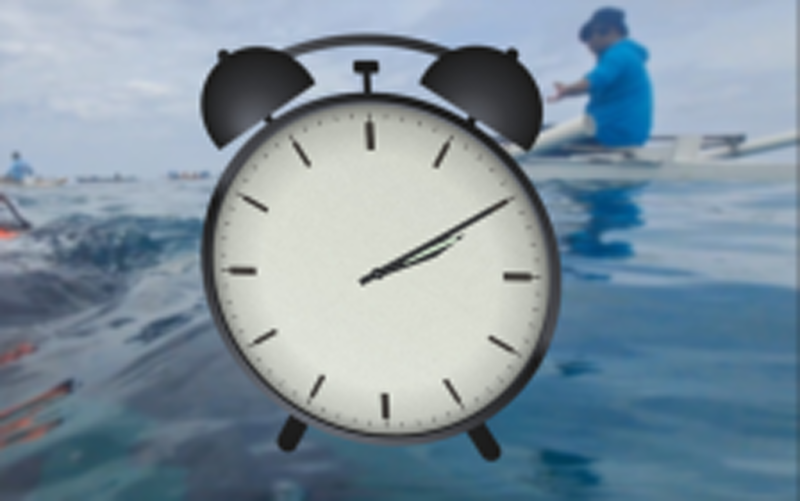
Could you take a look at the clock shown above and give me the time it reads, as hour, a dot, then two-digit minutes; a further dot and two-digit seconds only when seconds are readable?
2.10
